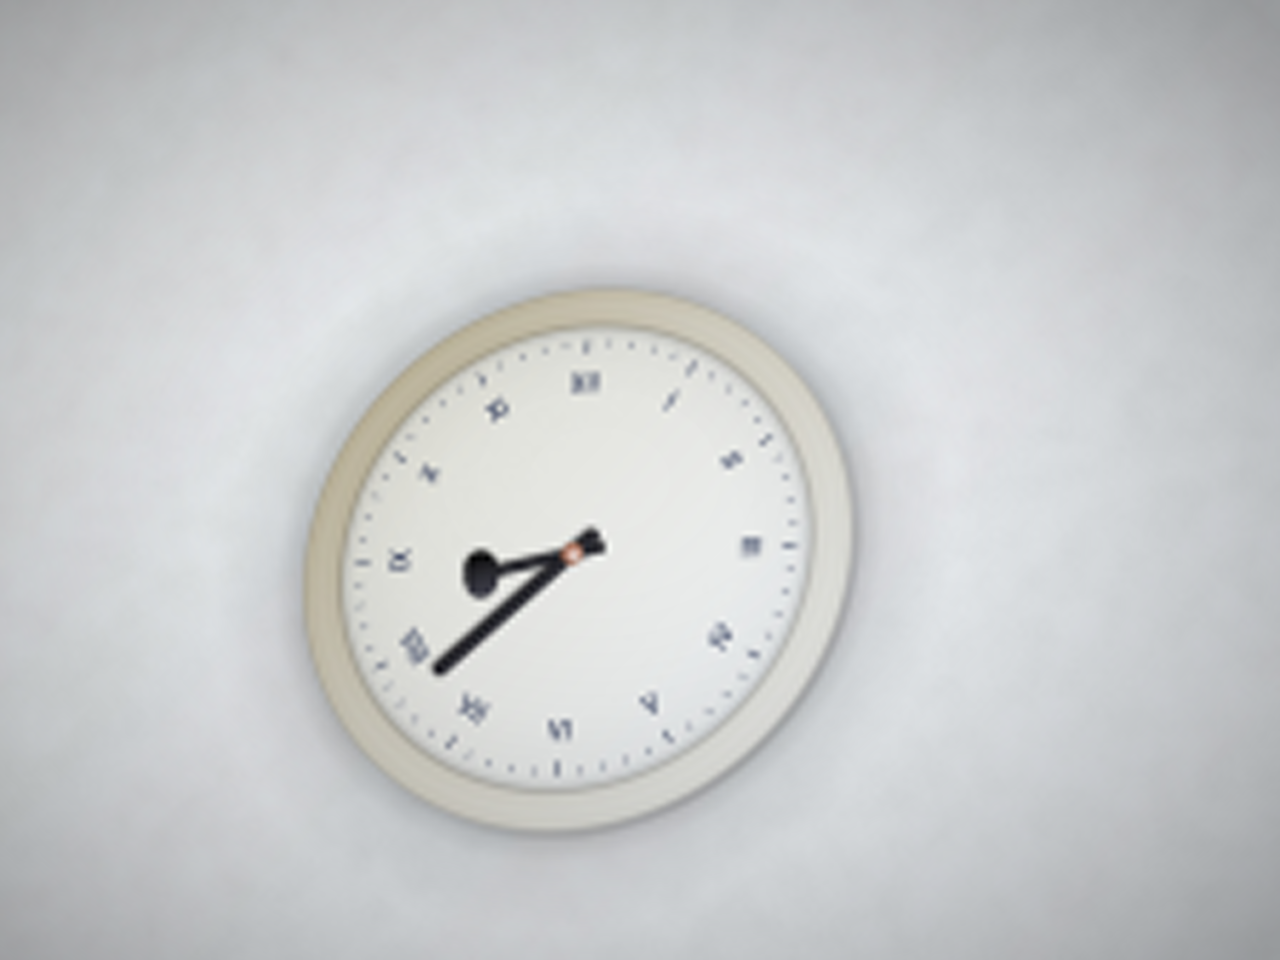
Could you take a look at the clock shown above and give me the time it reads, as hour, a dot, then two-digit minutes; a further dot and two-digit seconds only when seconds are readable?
8.38
